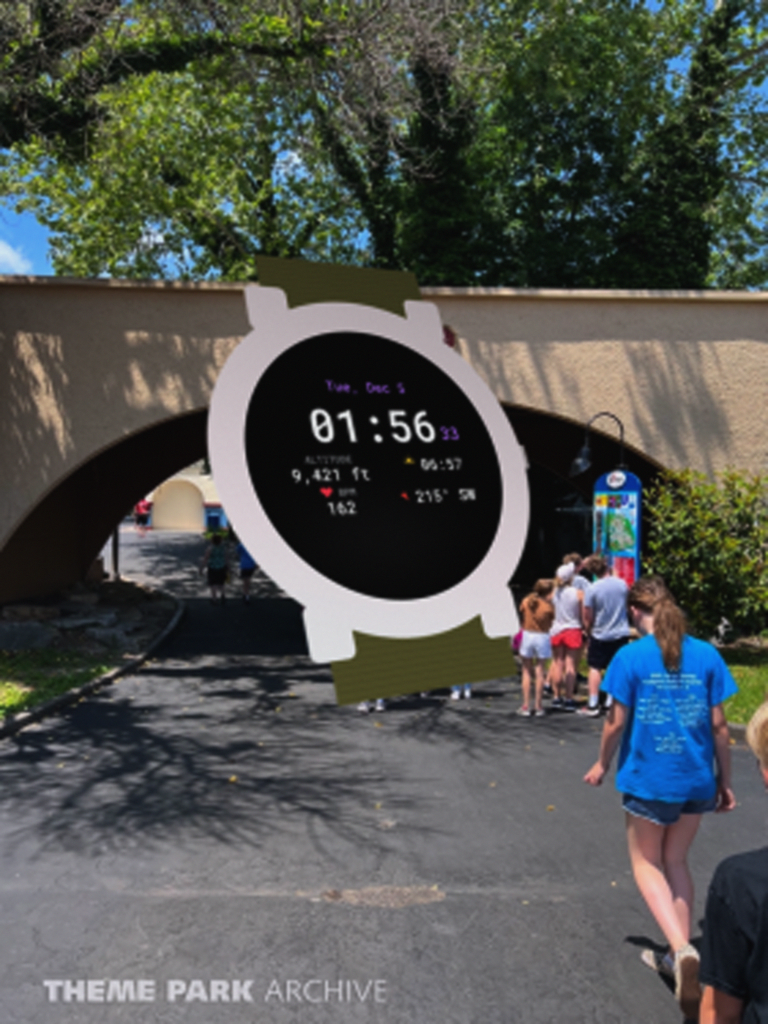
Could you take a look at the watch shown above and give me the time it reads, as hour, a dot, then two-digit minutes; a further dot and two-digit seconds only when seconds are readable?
1.56
